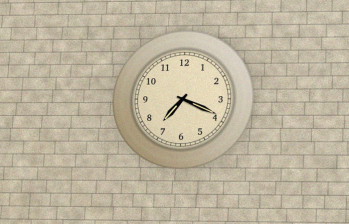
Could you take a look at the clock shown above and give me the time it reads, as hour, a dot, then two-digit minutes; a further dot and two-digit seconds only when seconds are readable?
7.19
